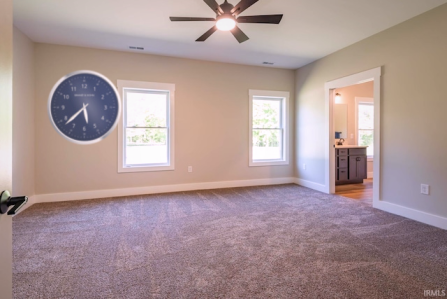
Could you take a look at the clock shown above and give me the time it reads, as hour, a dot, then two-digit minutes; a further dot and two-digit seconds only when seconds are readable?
5.38
